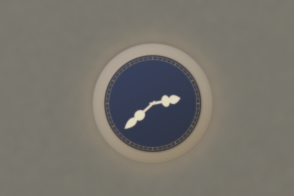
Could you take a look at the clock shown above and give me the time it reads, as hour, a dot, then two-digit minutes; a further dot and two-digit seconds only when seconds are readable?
2.38
